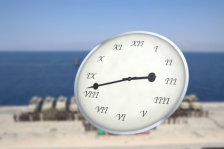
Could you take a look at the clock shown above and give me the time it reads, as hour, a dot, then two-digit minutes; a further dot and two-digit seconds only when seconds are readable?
2.42
